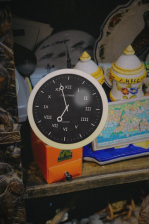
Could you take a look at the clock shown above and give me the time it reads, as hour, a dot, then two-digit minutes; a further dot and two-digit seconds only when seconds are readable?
6.57
